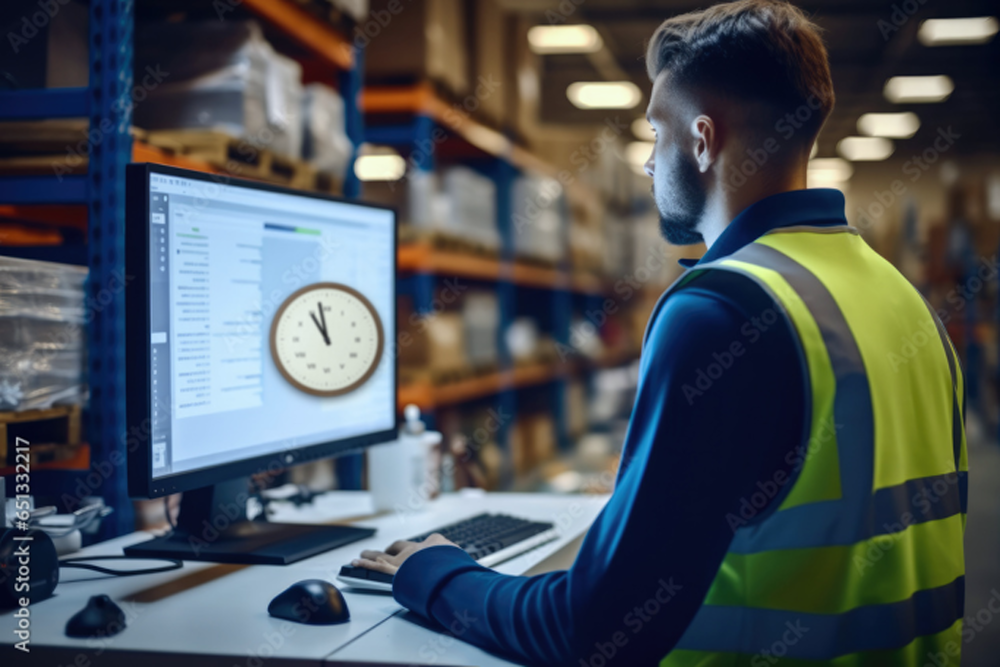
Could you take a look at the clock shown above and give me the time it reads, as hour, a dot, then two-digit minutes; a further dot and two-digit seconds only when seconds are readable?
10.58
